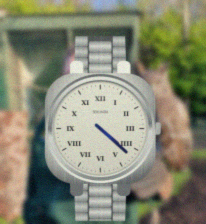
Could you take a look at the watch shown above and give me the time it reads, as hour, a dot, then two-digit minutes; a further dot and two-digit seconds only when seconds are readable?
4.22
